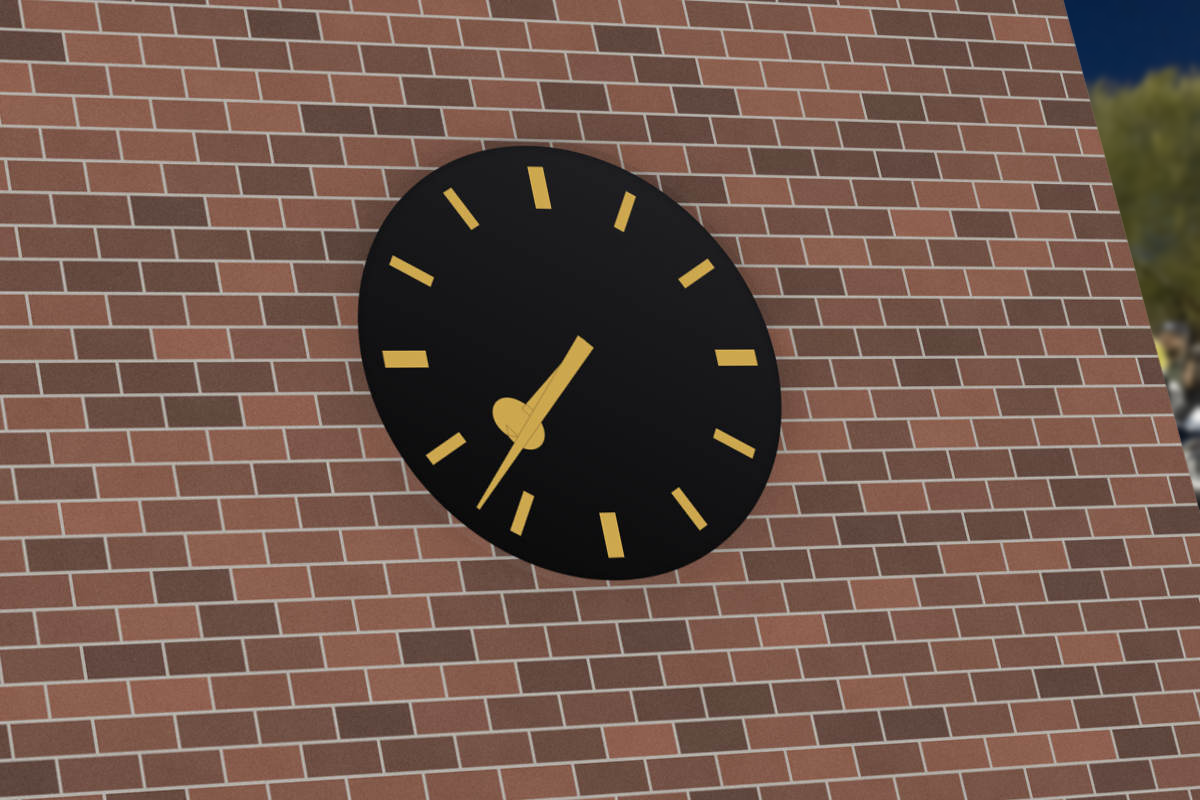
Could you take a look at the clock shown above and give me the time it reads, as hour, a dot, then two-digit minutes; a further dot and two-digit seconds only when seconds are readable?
7.37
